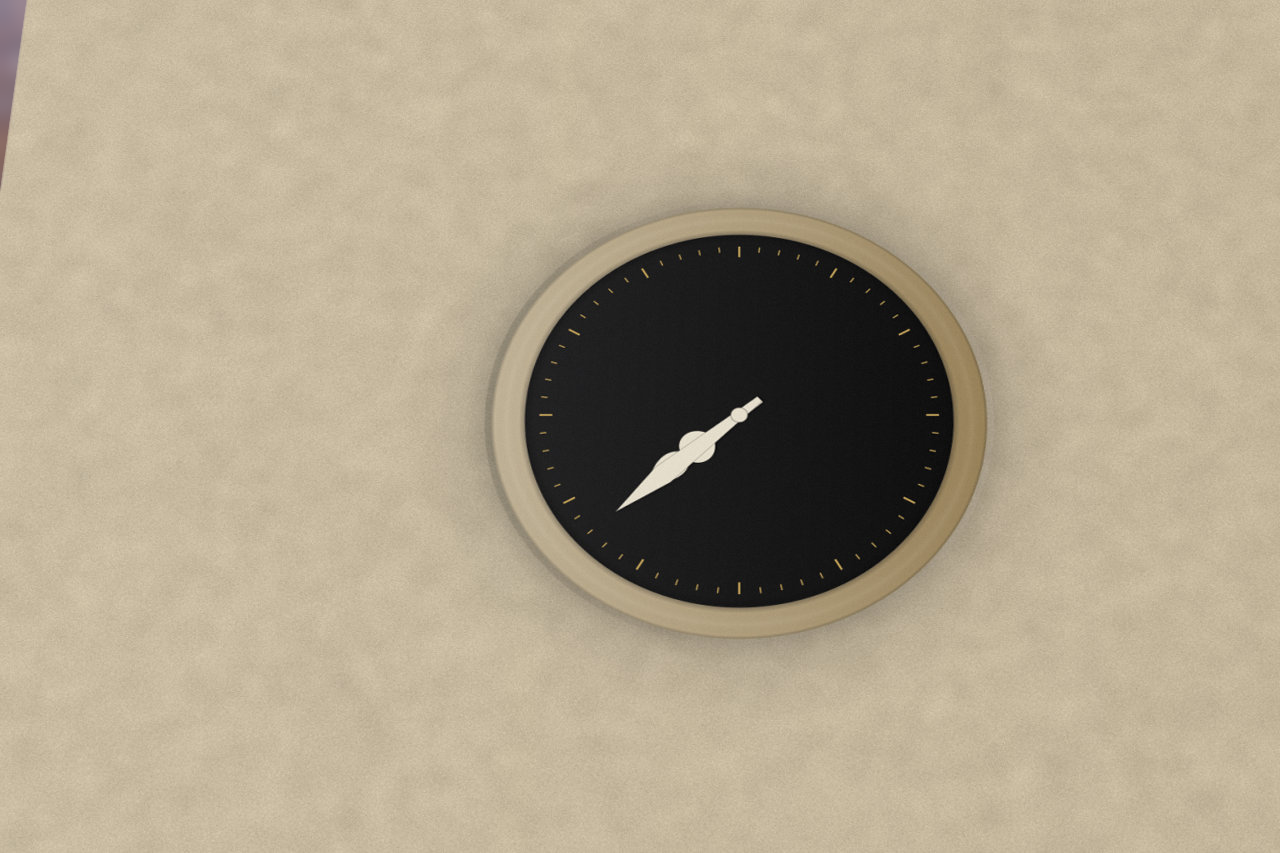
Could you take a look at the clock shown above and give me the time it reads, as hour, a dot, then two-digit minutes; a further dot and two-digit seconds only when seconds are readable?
7.38
